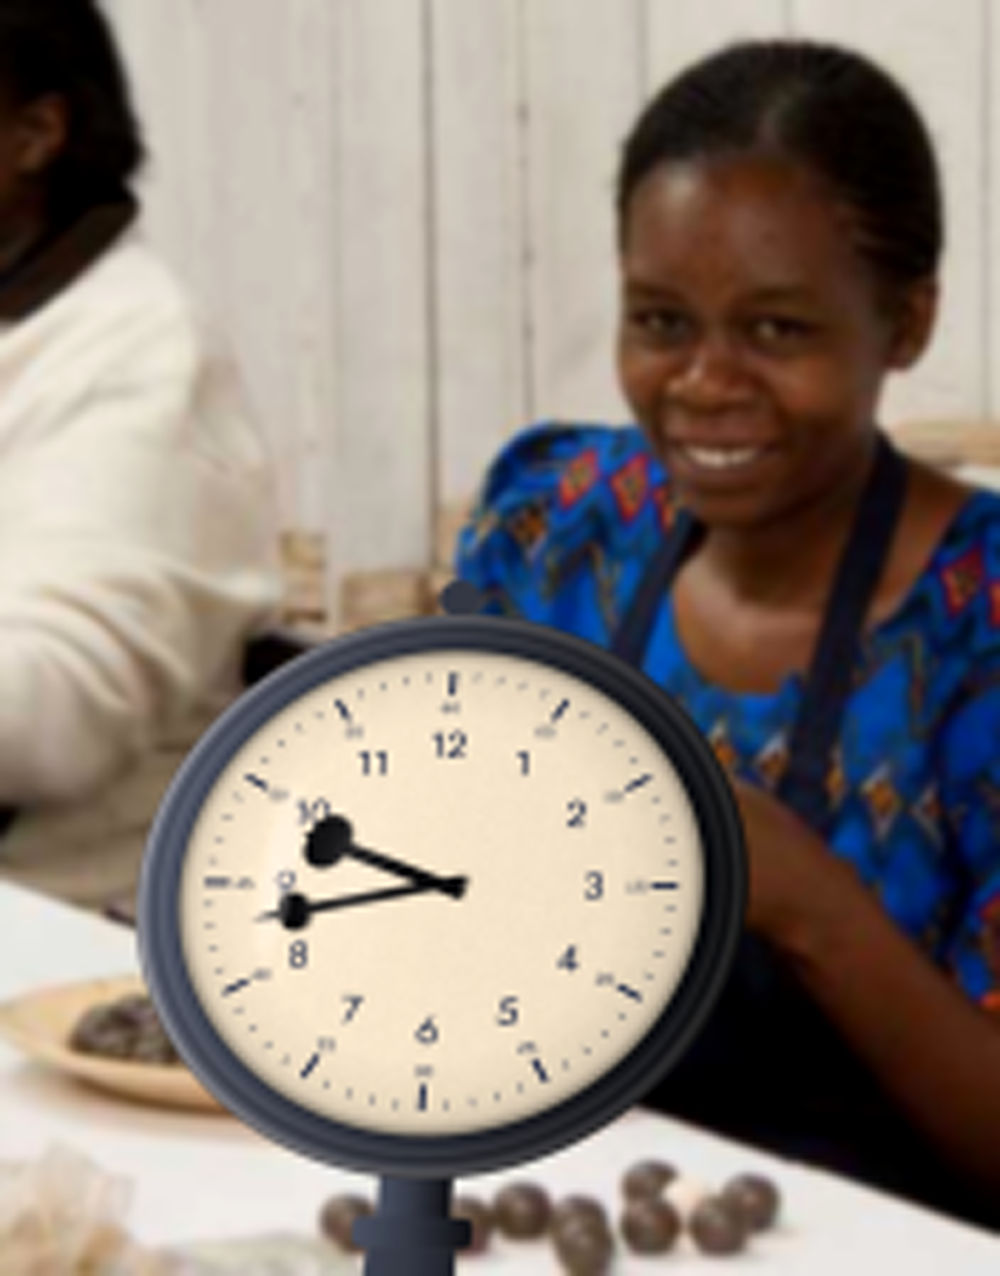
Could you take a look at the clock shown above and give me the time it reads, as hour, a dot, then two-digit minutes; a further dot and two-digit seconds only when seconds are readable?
9.43
